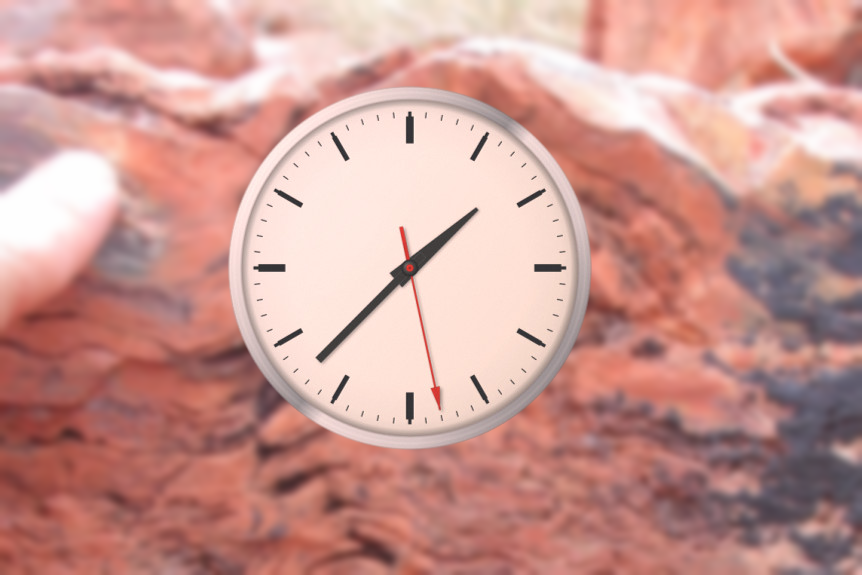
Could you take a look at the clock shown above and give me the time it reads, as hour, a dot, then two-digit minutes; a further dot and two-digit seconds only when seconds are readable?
1.37.28
